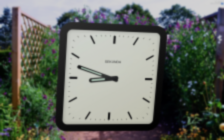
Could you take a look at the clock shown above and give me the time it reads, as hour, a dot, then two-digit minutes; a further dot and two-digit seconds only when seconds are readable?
8.48
